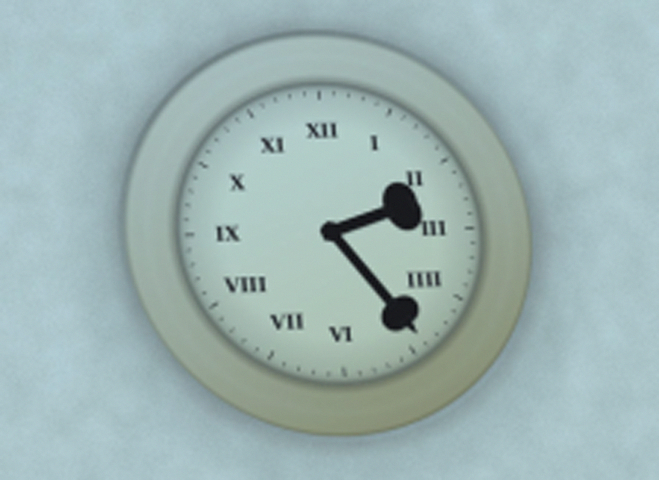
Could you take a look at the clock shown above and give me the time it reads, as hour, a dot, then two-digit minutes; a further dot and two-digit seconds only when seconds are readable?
2.24
